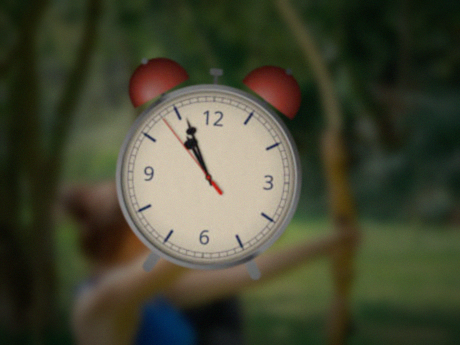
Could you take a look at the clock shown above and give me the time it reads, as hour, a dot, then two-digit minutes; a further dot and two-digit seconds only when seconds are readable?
10.55.53
